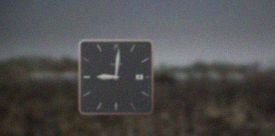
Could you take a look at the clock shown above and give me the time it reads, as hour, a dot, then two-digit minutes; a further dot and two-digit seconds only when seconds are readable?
9.01
